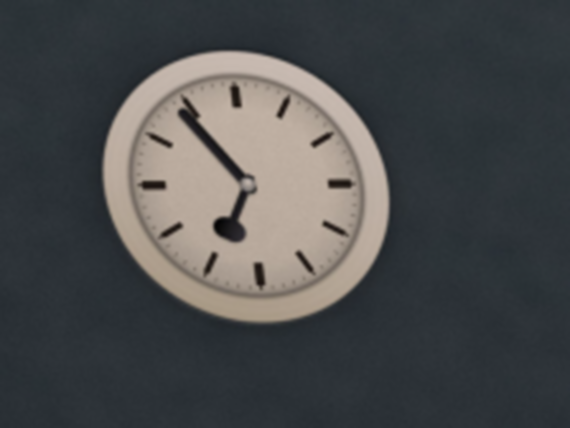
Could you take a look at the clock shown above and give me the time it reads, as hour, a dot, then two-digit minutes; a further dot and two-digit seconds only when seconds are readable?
6.54
